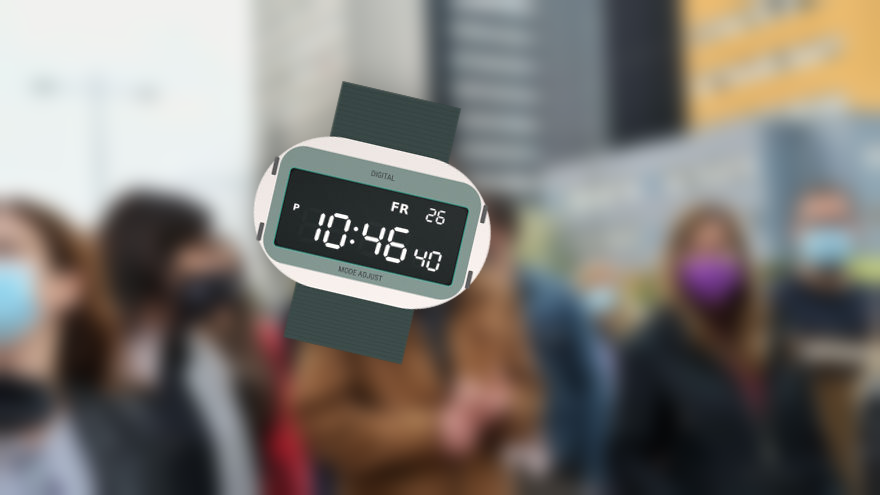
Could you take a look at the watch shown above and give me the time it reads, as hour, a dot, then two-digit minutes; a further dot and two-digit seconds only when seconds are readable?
10.46.40
